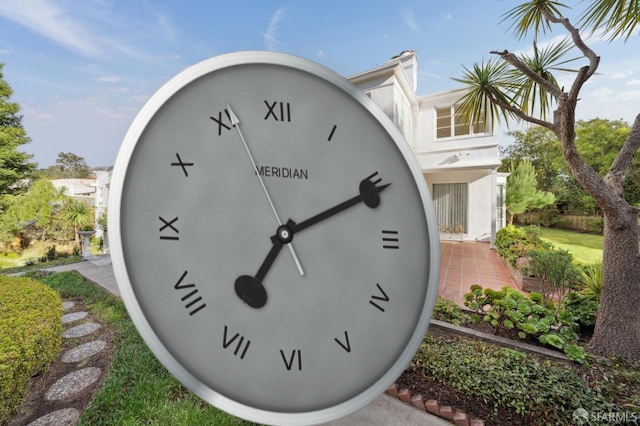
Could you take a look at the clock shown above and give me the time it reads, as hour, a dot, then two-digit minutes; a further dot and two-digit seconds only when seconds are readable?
7.10.56
